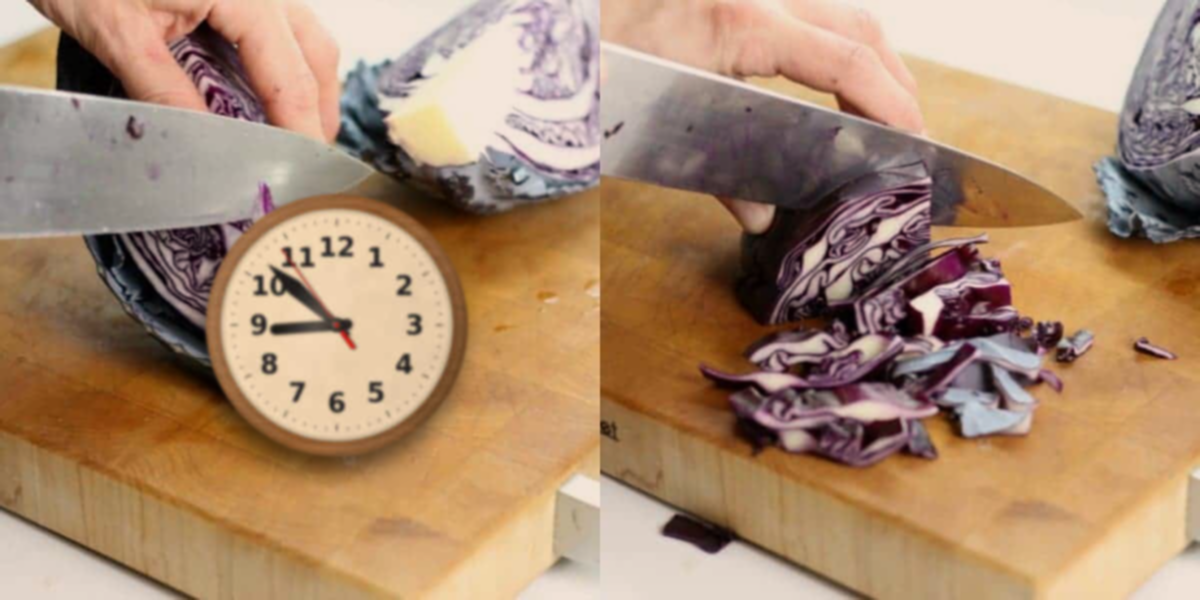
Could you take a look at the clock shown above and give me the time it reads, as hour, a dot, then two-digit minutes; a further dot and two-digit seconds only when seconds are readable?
8.51.54
